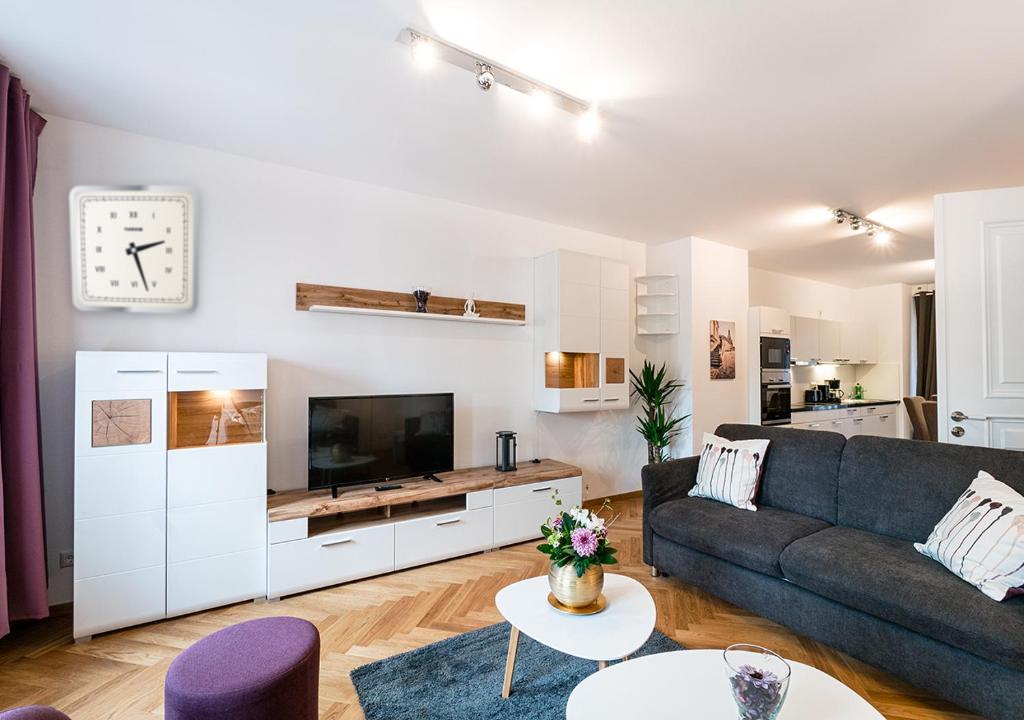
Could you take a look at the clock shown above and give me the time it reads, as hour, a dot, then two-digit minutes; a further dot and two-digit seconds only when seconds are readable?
2.27
